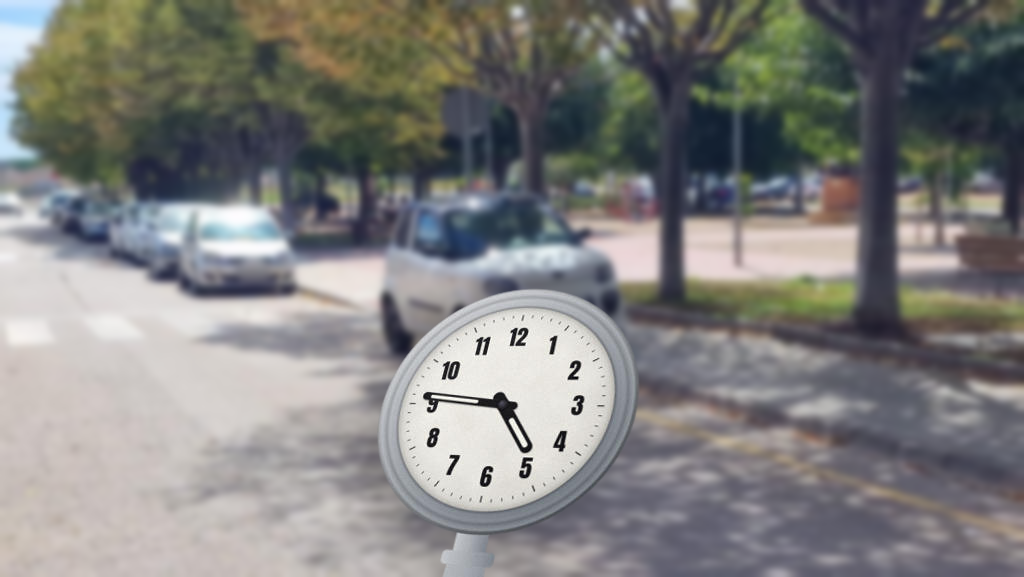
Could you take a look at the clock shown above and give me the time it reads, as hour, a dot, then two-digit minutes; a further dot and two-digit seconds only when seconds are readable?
4.46
